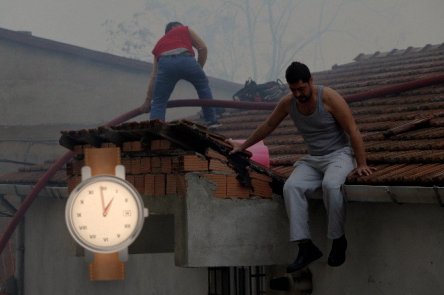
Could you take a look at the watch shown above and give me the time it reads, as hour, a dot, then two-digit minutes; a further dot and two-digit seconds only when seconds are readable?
12.59
